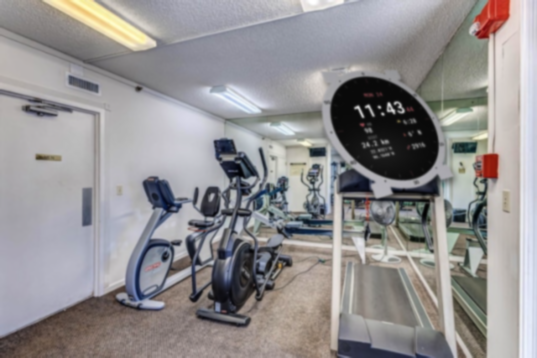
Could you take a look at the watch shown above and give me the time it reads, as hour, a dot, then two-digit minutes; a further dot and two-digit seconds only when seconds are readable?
11.43
